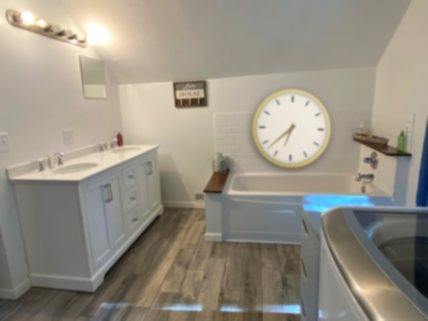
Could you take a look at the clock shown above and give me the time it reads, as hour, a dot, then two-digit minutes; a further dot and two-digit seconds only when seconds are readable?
6.38
